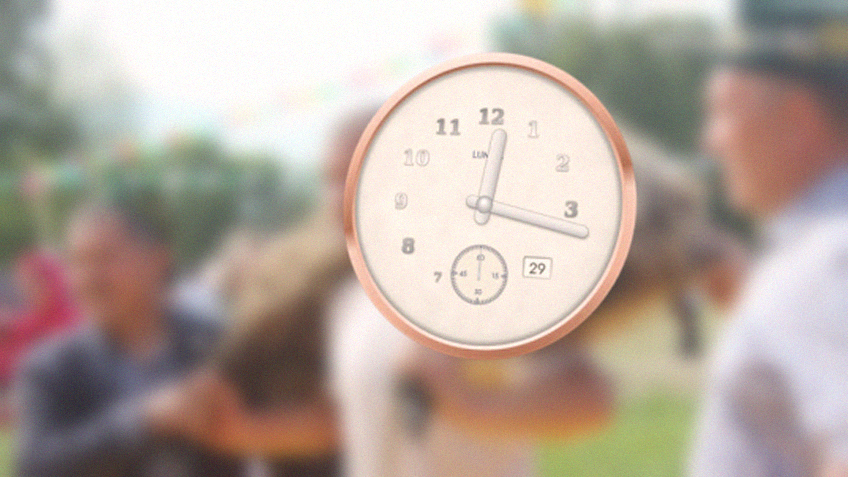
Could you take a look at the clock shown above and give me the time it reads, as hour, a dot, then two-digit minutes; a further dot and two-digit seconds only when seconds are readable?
12.17
